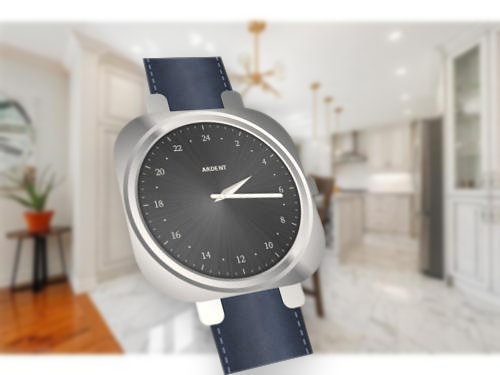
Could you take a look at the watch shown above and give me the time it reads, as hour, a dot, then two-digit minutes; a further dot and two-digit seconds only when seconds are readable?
4.16
